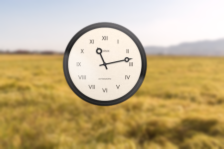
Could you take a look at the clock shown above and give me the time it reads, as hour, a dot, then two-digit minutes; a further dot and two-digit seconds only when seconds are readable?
11.13
